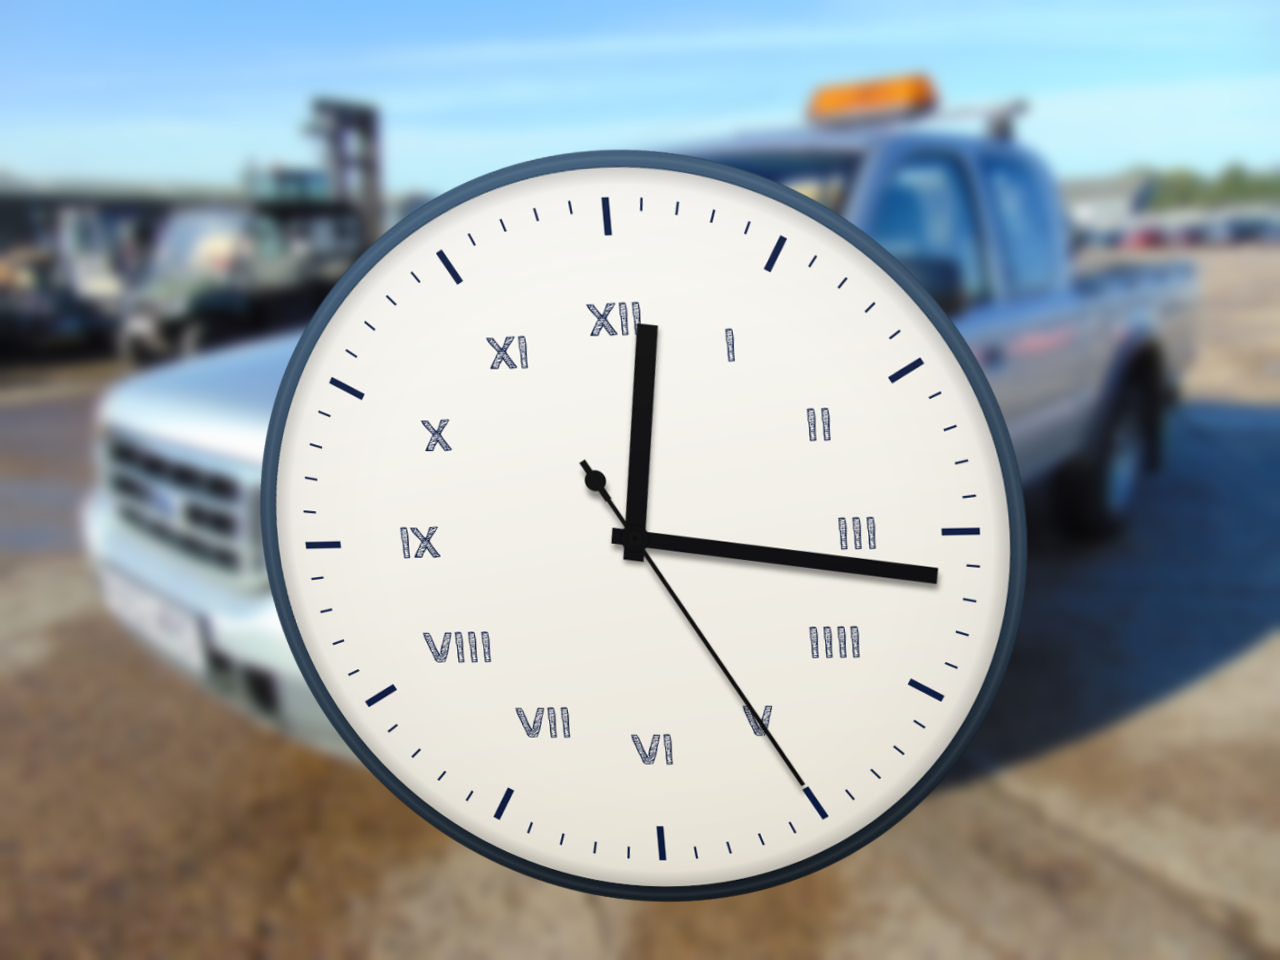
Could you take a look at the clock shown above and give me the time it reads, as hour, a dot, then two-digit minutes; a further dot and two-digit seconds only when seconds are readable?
12.16.25
